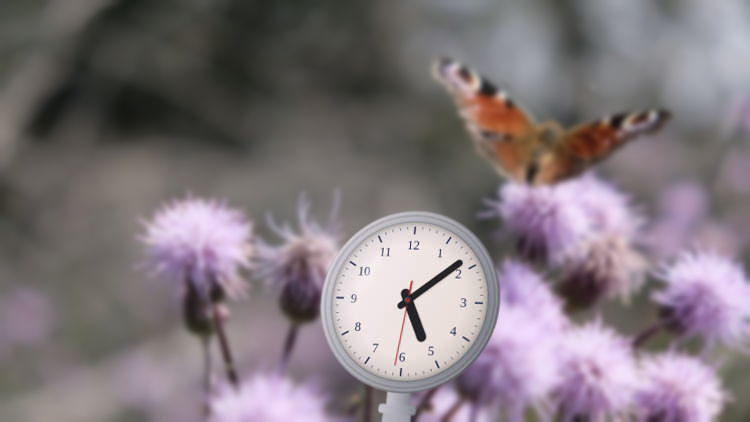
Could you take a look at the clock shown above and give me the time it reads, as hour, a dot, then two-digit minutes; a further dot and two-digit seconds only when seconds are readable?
5.08.31
